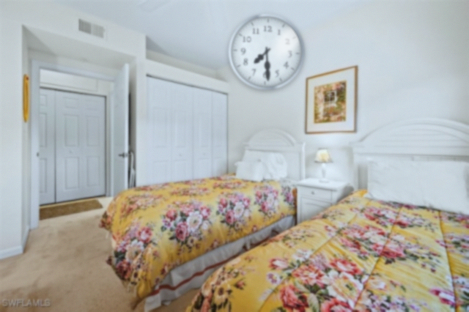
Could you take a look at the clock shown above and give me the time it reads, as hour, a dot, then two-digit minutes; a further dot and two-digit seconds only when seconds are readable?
7.29
